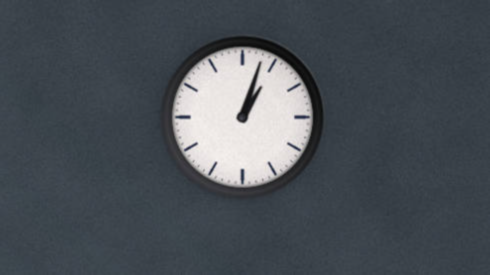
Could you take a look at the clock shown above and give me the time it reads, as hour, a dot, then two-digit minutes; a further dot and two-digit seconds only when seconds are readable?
1.03
